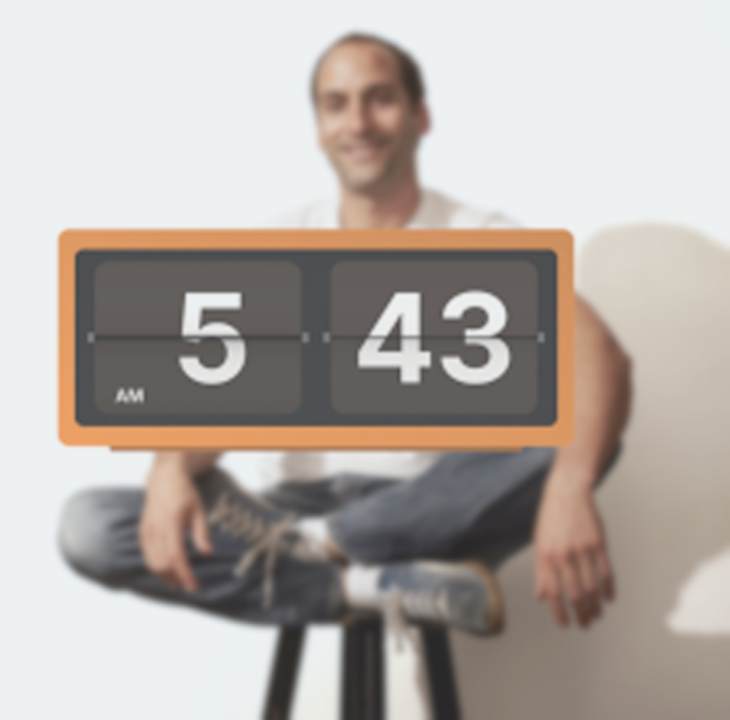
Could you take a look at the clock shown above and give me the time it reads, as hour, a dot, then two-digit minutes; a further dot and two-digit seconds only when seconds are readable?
5.43
